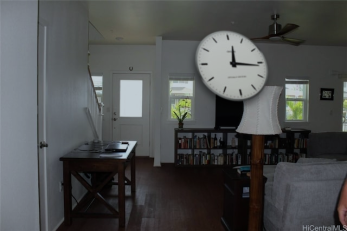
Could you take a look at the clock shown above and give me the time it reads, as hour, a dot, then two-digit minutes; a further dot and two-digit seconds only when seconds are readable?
12.16
